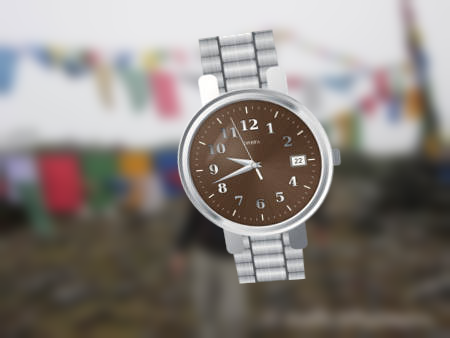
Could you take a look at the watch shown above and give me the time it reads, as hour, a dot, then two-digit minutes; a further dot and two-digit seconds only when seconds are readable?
9.41.57
